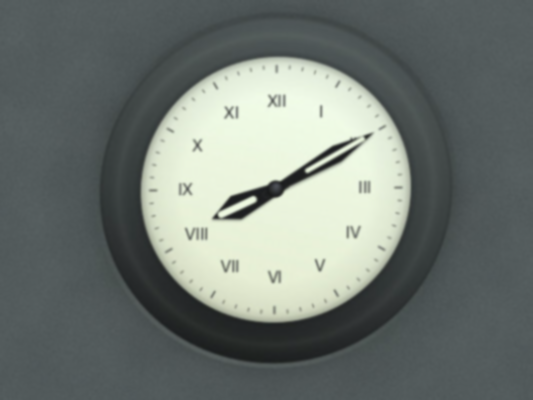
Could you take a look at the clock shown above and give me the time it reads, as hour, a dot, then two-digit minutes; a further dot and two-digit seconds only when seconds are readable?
8.10
